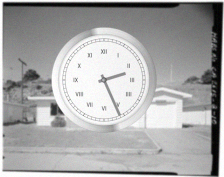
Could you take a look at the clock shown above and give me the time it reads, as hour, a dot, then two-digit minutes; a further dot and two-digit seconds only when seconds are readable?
2.26
